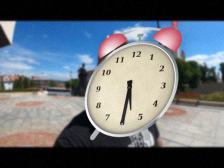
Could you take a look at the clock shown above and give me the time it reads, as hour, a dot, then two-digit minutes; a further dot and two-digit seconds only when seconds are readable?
5.30
